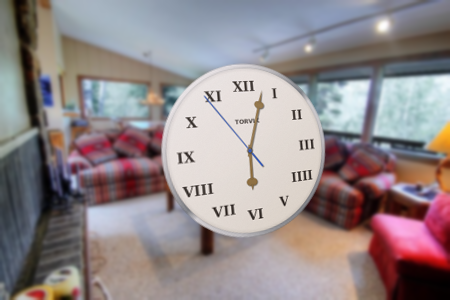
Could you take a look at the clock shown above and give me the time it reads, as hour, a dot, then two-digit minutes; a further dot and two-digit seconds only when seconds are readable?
6.02.54
